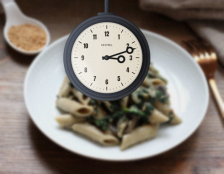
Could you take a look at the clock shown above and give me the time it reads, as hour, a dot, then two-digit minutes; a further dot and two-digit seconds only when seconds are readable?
3.12
